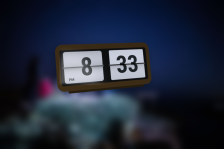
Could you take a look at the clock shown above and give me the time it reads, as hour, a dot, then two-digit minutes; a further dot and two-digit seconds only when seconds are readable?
8.33
